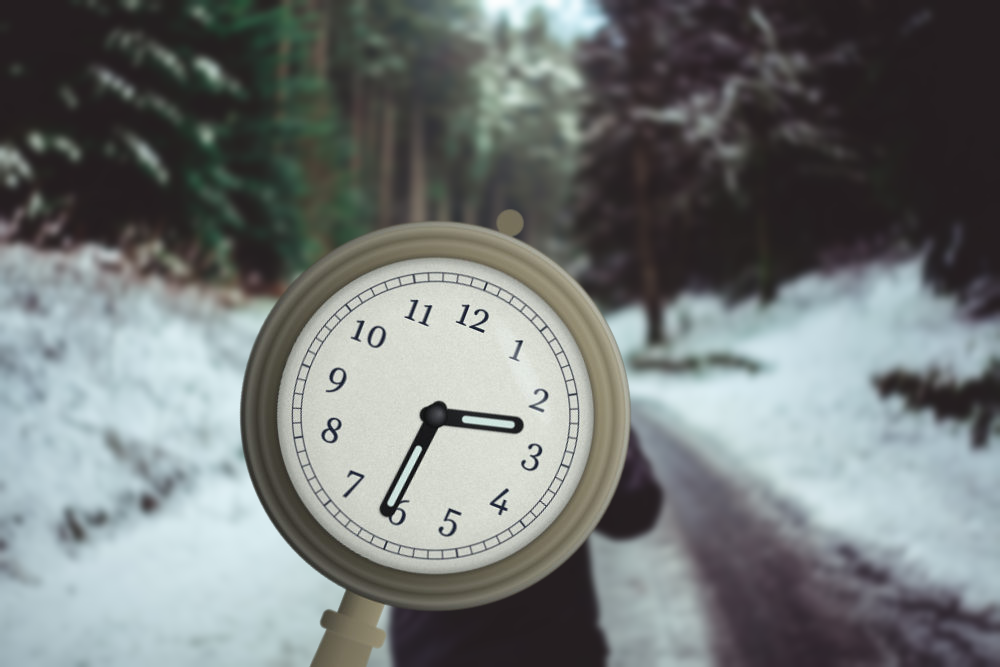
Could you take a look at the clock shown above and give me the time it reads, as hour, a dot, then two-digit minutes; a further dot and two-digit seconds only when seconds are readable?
2.31
